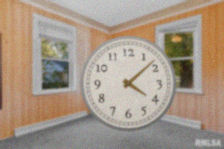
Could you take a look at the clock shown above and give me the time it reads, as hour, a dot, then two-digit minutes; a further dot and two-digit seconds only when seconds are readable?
4.08
